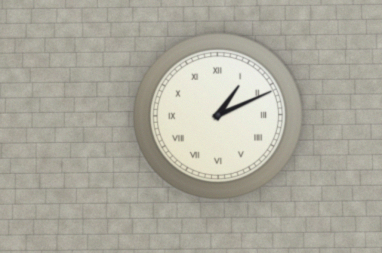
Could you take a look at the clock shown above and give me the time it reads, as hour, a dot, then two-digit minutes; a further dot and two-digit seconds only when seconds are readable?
1.11
